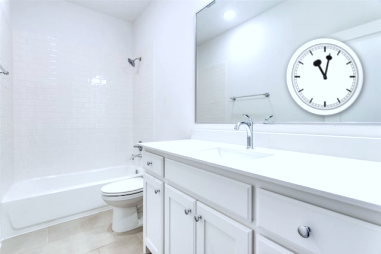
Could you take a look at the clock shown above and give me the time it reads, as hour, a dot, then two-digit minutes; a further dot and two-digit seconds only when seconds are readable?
11.02
